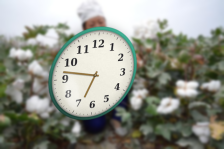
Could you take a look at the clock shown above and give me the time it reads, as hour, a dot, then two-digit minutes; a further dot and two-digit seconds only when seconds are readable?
6.47
